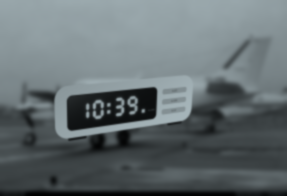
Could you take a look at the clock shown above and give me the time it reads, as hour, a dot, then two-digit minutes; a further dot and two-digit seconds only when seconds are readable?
10.39
